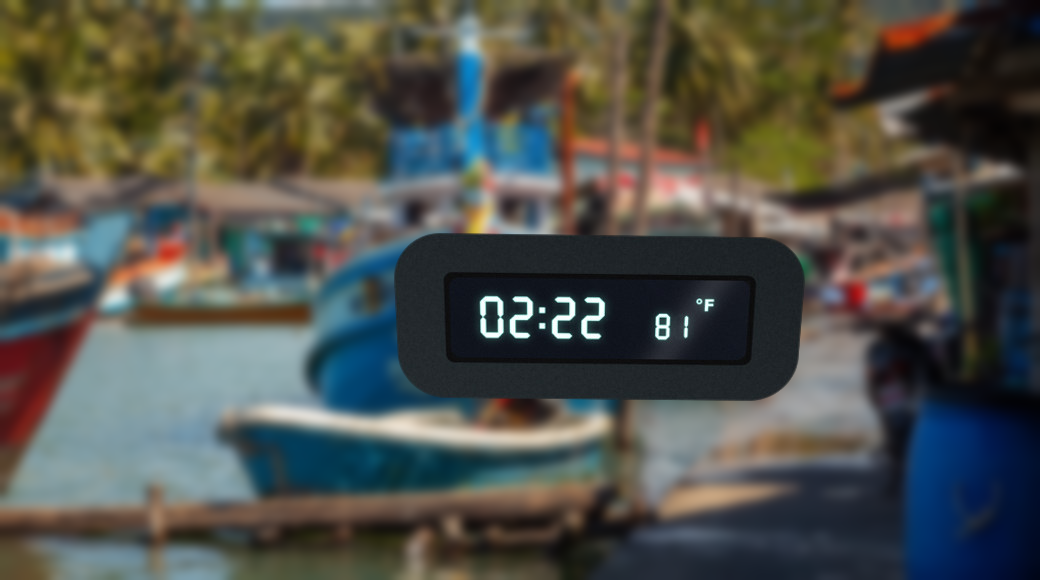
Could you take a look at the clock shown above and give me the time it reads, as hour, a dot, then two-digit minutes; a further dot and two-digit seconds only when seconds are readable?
2.22
